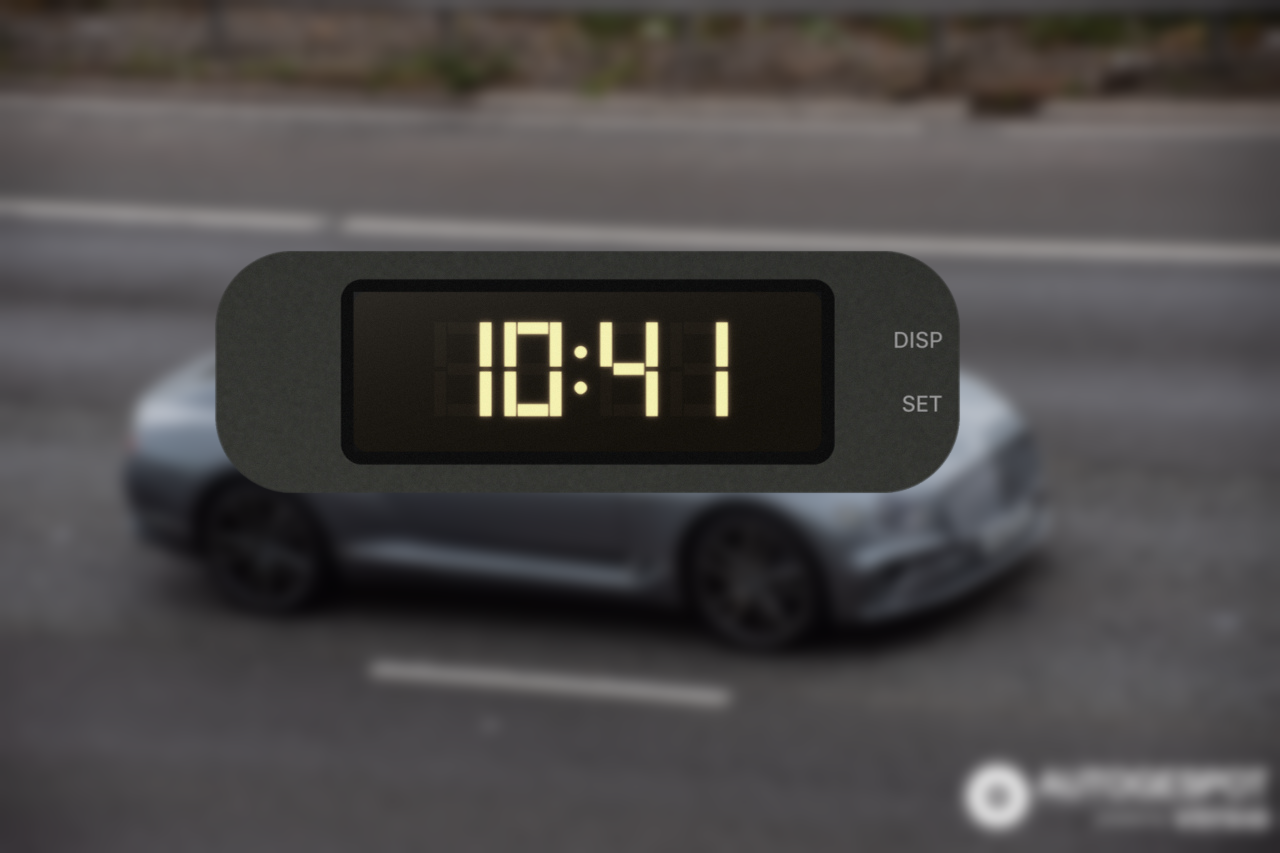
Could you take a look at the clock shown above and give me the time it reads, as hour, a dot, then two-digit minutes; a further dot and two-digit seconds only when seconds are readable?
10.41
